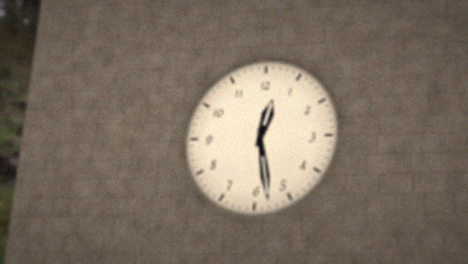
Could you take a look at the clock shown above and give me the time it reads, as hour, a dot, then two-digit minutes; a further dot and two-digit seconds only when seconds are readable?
12.28
